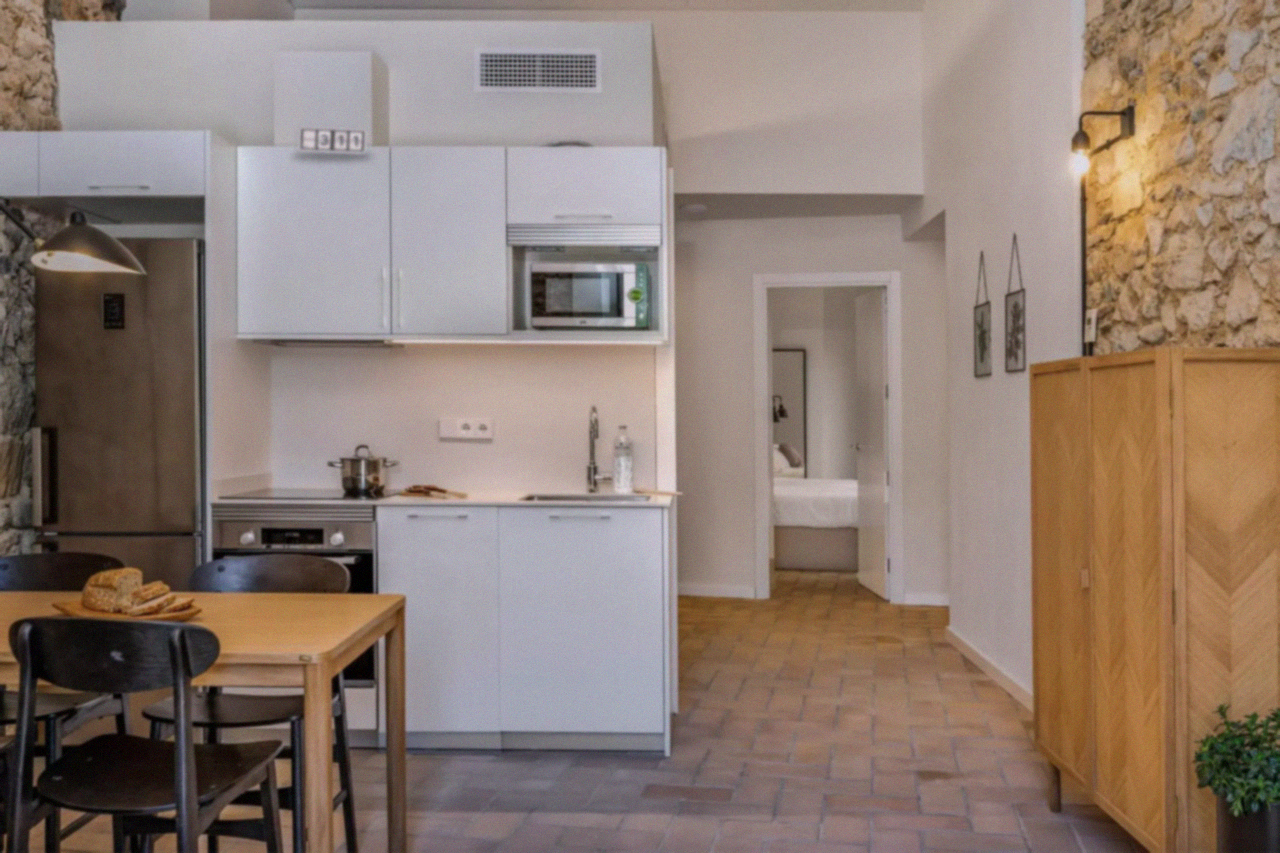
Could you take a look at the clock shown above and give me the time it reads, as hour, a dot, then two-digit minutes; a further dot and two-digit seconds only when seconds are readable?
3.11
